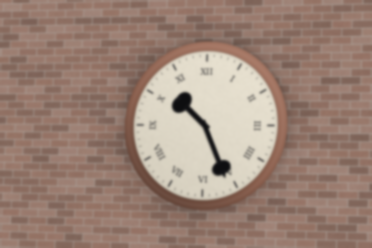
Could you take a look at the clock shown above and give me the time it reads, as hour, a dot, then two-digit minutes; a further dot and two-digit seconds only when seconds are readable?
10.26
